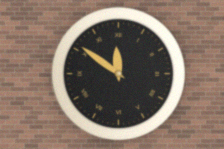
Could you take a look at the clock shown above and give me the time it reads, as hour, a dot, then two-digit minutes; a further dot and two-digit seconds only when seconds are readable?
11.51
